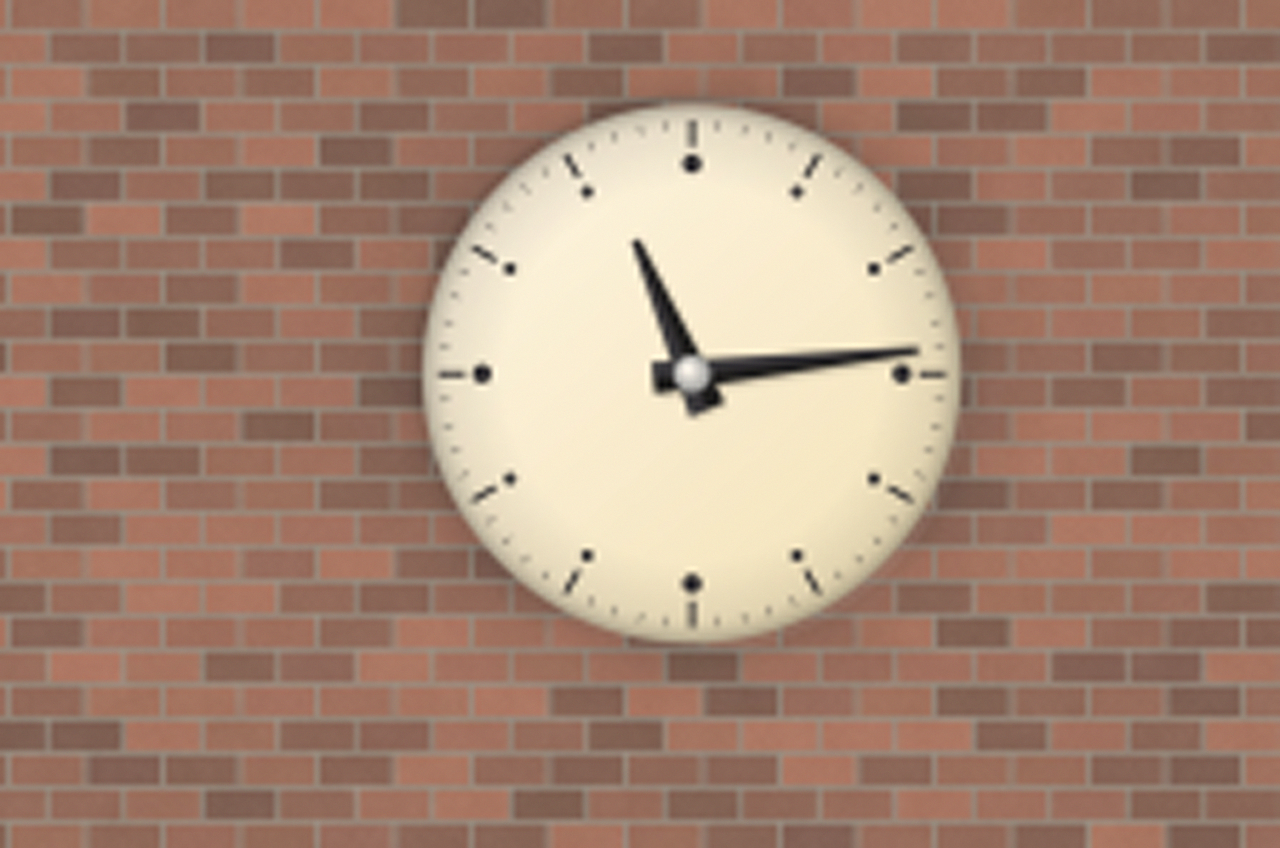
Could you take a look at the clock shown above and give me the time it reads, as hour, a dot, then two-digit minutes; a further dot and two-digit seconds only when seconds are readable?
11.14
